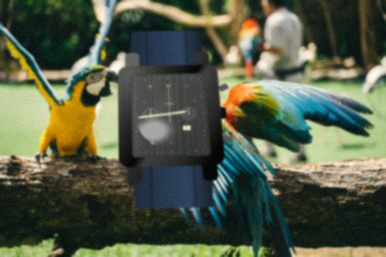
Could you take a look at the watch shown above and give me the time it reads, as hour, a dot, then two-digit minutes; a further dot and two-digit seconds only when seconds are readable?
2.44
